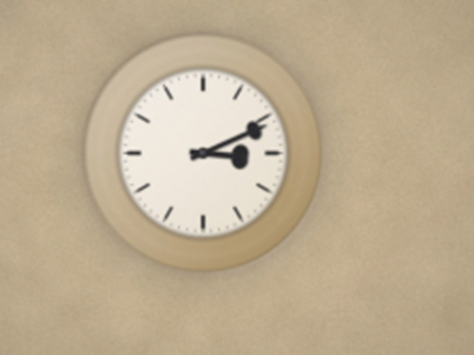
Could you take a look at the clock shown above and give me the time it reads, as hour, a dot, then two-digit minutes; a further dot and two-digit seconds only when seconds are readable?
3.11
